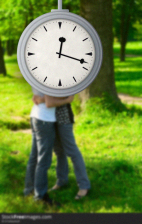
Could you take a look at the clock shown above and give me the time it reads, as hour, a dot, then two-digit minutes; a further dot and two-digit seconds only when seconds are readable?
12.18
